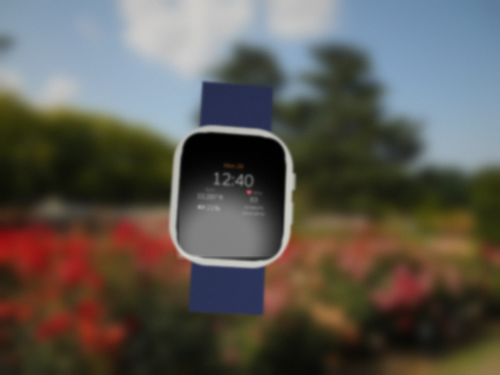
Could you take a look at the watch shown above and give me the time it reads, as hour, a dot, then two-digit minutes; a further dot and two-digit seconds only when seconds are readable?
12.40
